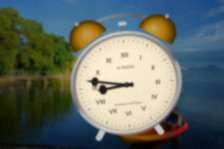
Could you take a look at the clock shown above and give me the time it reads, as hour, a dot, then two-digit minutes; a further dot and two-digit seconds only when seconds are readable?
8.47
